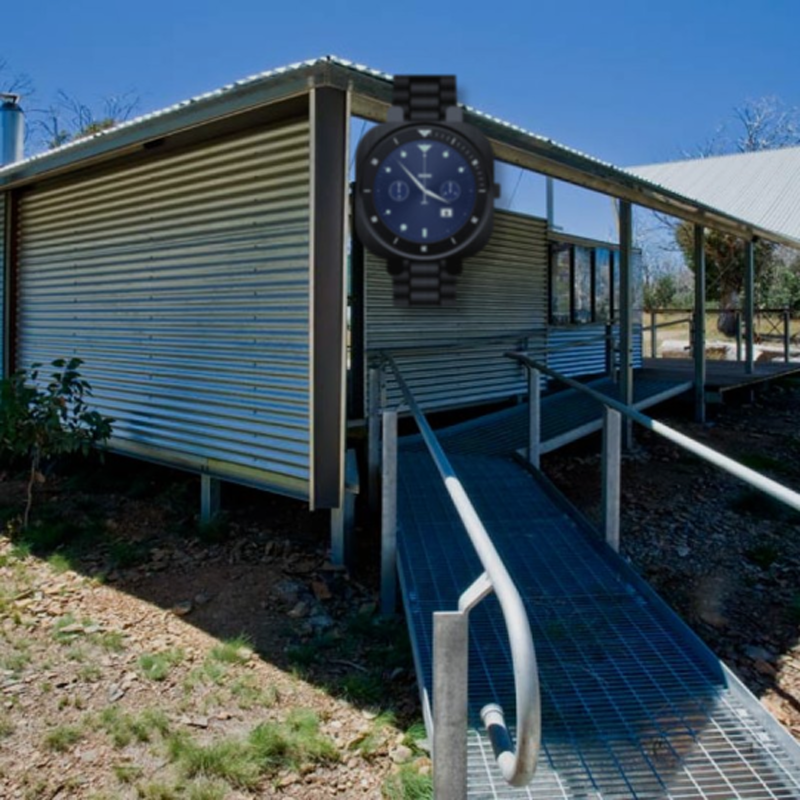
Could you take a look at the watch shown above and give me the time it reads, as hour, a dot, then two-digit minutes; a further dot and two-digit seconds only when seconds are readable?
3.53
